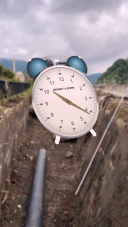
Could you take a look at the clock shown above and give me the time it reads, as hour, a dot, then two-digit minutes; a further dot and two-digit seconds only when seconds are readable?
10.21
